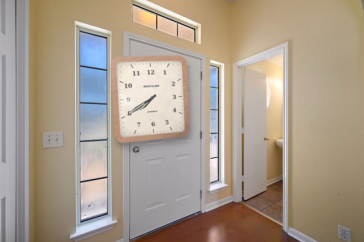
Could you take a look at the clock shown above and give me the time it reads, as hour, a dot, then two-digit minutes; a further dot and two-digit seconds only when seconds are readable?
7.40
